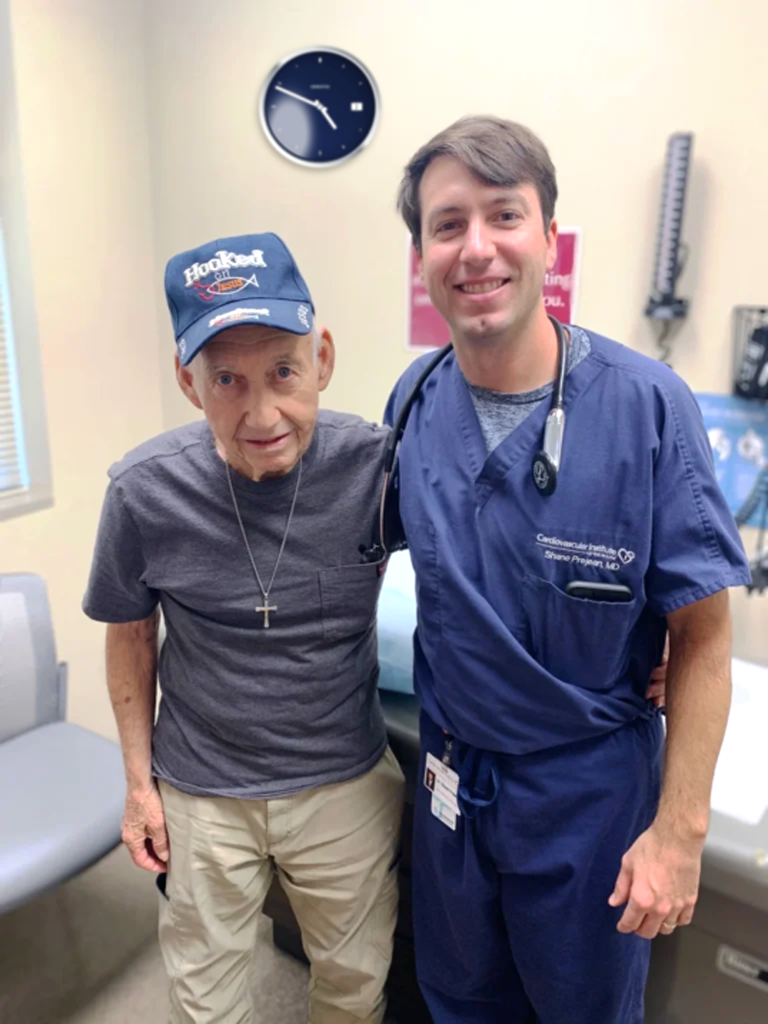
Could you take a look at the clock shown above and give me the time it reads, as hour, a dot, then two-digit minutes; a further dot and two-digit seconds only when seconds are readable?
4.49
